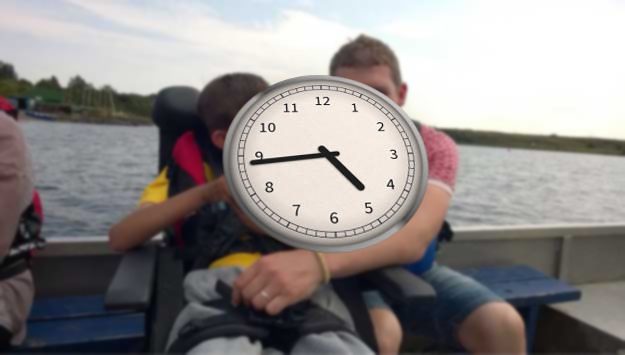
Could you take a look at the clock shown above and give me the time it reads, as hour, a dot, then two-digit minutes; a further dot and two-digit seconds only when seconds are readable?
4.44
